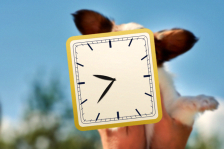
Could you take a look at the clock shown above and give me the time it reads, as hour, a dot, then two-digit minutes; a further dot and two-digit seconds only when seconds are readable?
9.37
